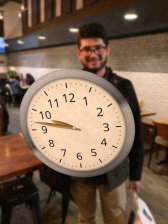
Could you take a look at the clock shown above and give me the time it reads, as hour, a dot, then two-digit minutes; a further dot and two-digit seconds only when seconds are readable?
9.47
